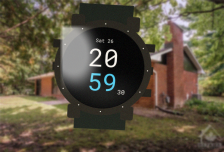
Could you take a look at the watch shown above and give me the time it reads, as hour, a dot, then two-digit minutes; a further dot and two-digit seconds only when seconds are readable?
20.59
